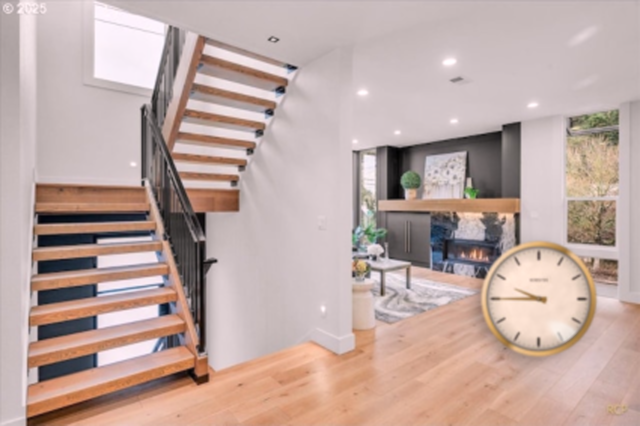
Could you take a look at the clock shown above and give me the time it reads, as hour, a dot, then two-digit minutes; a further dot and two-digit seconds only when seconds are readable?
9.45
